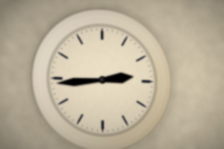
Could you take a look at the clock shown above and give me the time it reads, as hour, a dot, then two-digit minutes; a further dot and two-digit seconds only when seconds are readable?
2.44
